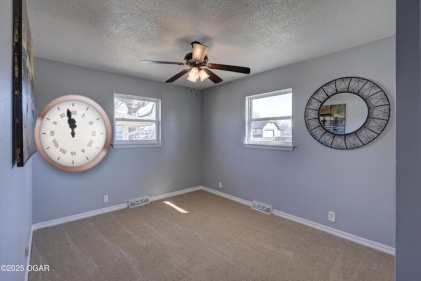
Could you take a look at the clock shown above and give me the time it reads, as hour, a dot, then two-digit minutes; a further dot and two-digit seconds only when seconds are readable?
11.58
